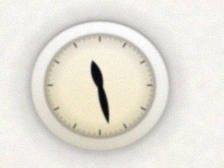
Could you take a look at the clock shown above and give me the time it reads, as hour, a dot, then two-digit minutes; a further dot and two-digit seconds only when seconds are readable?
11.28
